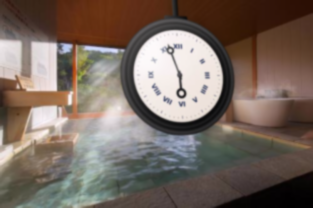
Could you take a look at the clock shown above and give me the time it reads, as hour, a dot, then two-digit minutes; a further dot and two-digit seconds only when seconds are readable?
5.57
